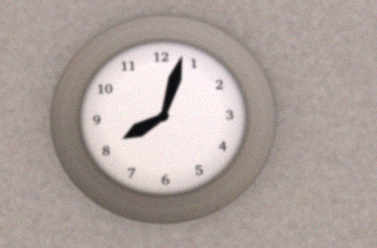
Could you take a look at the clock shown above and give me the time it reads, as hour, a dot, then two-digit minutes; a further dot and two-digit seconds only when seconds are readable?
8.03
